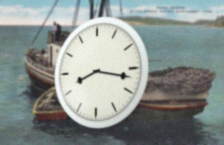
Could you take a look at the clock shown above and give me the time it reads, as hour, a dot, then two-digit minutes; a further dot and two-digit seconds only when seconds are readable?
8.17
